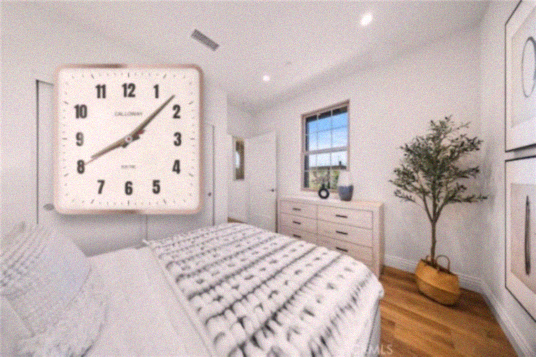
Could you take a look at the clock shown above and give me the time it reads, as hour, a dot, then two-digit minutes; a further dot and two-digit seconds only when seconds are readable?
8.07.40
